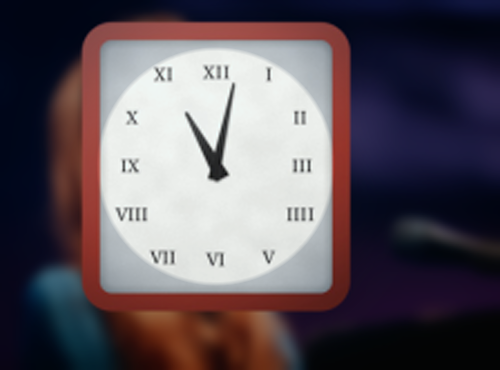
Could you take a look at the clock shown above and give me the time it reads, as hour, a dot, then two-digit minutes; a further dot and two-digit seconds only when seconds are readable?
11.02
